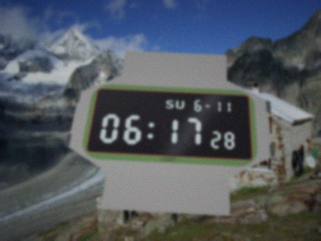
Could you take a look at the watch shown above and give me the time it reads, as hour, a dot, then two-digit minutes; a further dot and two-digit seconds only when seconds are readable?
6.17.28
